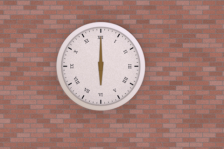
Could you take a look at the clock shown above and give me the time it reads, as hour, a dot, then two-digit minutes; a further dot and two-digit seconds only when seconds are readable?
6.00
